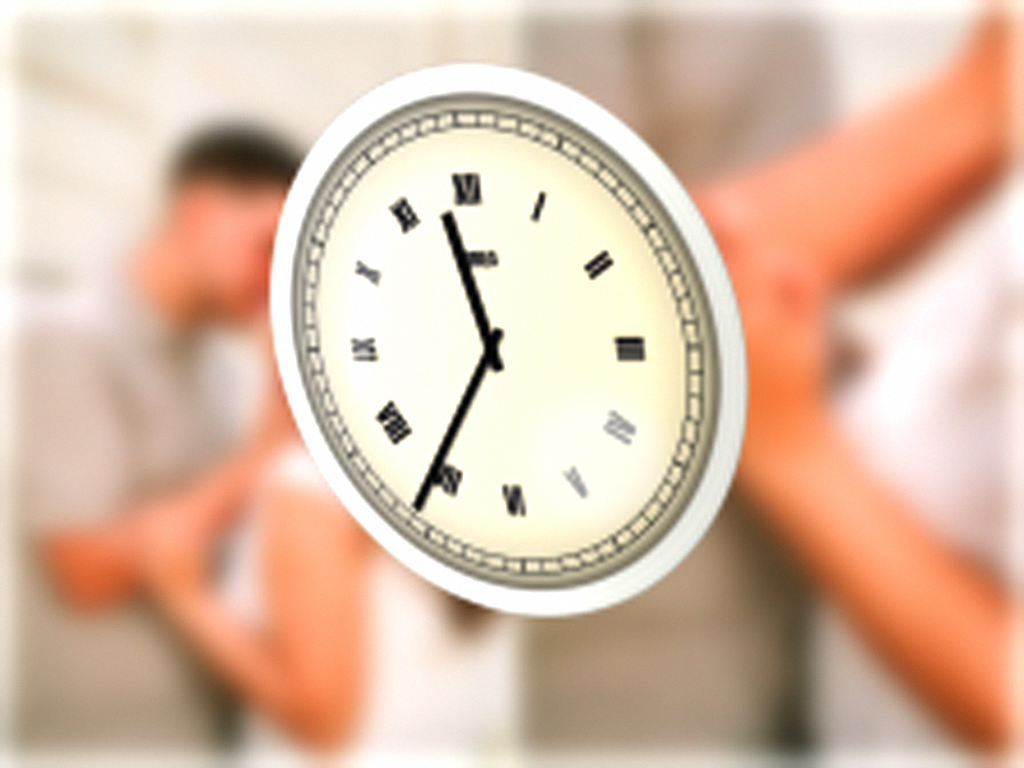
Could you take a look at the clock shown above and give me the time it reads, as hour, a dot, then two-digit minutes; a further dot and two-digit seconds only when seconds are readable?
11.36
